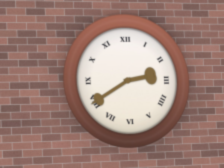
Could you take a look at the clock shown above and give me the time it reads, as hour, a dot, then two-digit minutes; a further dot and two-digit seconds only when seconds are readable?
2.40
